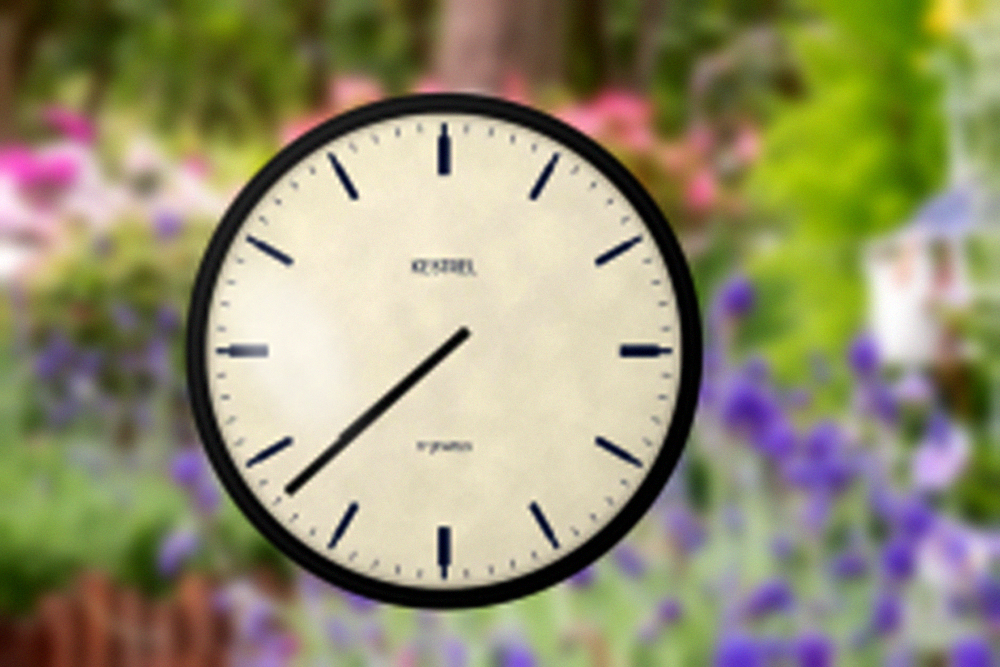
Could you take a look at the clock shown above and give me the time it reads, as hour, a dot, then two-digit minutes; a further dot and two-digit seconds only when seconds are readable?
7.38
